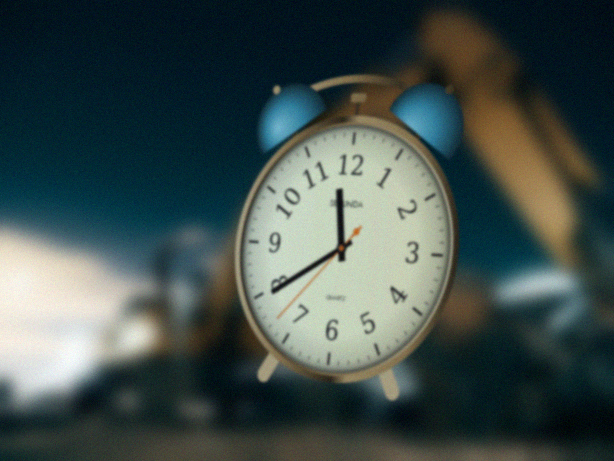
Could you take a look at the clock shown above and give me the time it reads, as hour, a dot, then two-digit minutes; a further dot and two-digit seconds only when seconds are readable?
11.39.37
